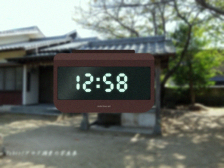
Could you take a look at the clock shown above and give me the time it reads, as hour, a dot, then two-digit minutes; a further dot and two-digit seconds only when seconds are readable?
12.58
